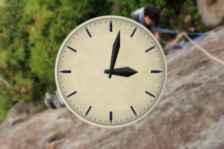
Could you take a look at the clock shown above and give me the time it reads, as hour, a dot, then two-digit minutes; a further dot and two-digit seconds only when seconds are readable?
3.02
